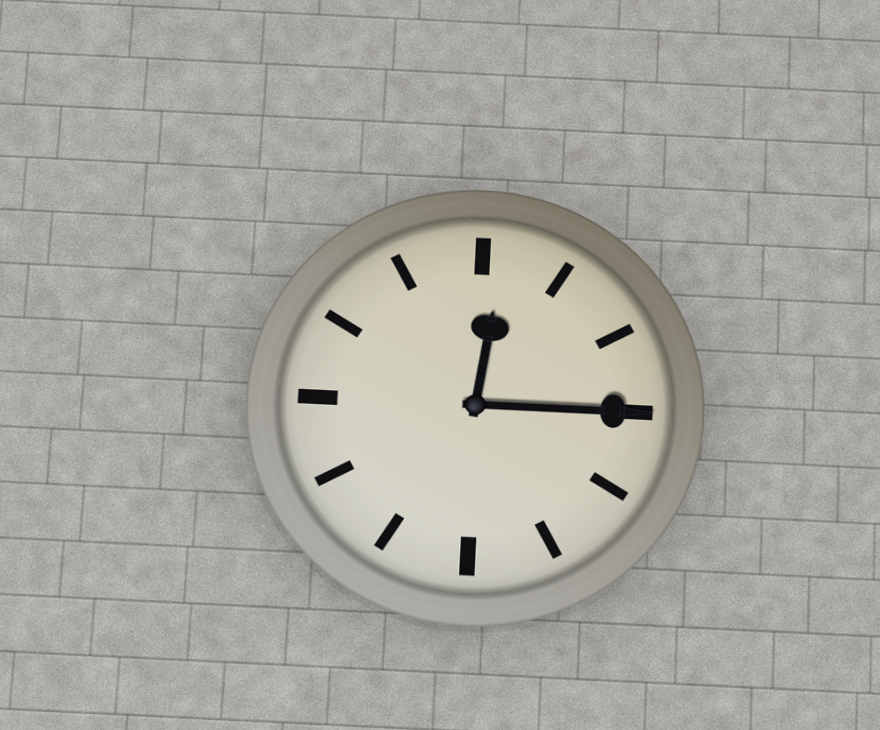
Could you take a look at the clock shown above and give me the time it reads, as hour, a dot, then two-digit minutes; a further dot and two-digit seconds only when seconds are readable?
12.15
